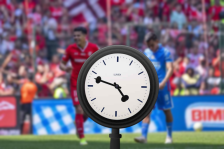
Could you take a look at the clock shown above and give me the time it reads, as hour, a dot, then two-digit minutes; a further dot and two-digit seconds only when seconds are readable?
4.48
